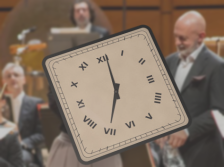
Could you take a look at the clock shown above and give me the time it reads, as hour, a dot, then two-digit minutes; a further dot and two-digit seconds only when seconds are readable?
7.01
